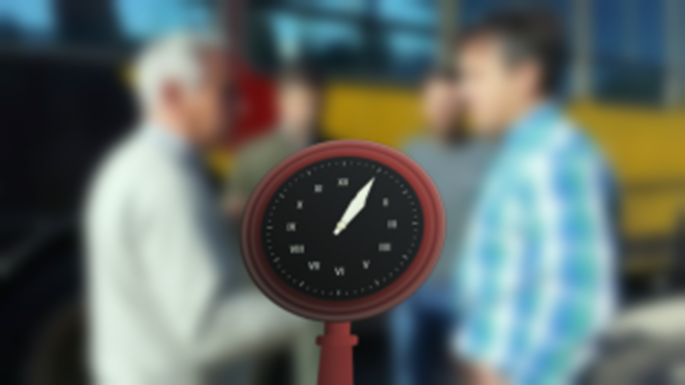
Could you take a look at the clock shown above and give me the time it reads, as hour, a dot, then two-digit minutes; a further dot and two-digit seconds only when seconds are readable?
1.05
